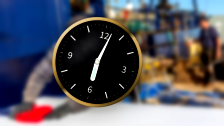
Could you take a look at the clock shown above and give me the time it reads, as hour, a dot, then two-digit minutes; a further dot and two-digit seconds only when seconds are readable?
6.02
